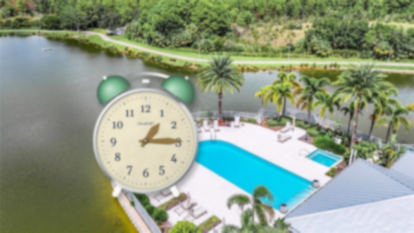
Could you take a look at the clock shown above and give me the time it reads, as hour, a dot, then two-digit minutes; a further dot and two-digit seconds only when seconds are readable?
1.15
